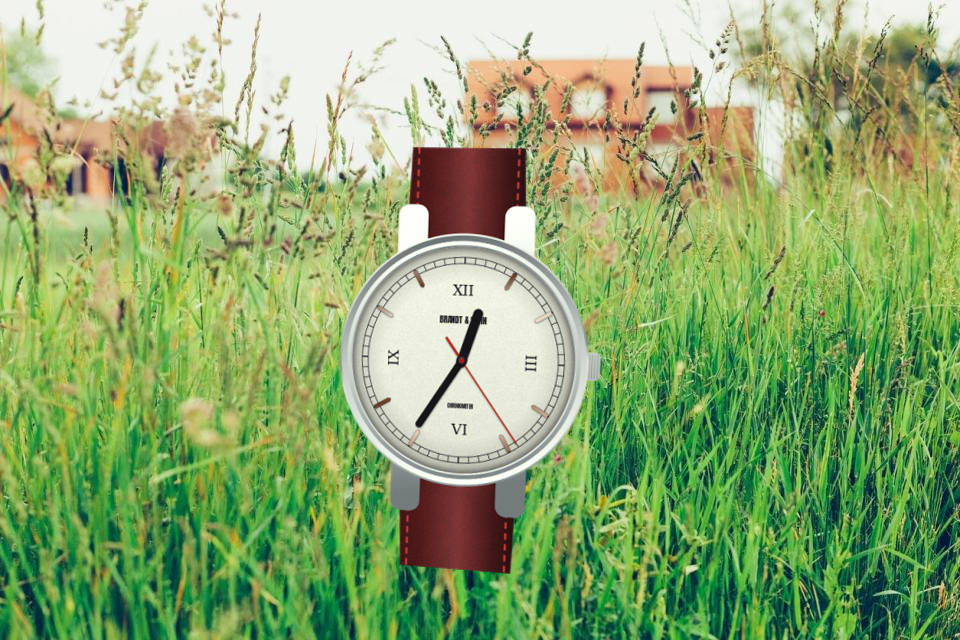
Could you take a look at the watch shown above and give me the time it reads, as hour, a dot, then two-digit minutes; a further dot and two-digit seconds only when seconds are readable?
12.35.24
